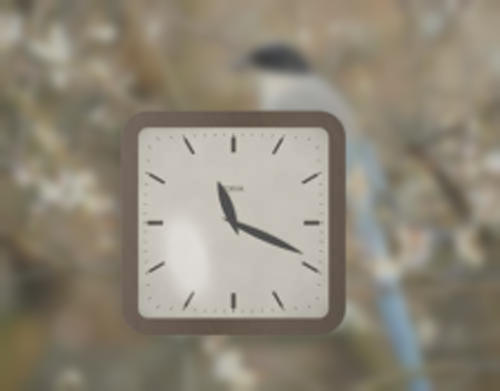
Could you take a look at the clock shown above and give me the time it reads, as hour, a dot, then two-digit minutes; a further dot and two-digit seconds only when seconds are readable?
11.19
